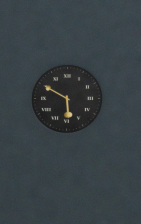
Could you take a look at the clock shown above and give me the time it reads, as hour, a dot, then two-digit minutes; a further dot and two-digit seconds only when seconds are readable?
5.50
